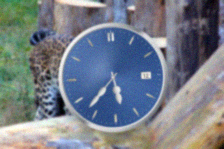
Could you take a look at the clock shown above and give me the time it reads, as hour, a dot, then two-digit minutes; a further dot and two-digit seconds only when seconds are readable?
5.37
